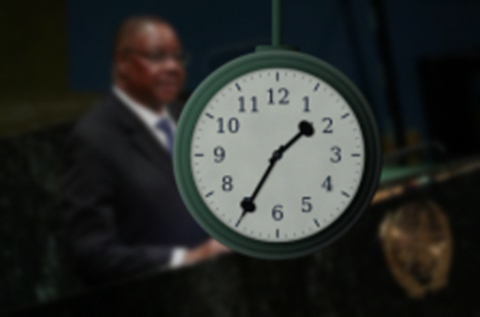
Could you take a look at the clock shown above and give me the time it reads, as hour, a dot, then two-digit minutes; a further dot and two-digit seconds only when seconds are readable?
1.35
